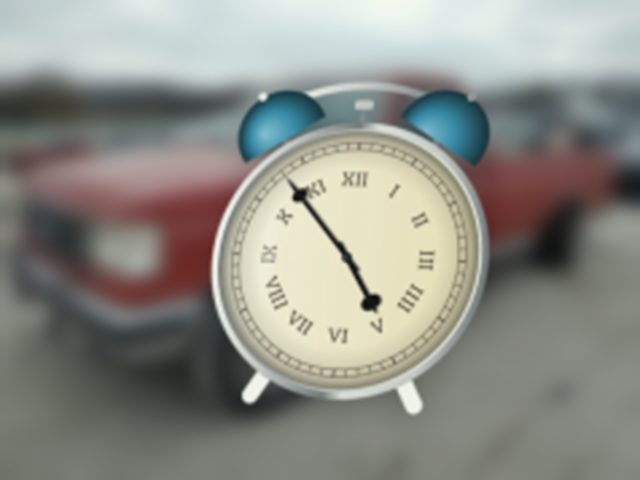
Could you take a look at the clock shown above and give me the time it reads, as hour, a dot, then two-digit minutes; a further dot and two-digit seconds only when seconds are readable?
4.53
